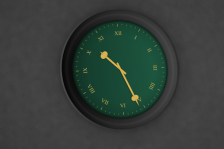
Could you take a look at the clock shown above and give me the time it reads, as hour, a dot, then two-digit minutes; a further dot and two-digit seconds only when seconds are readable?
10.26
